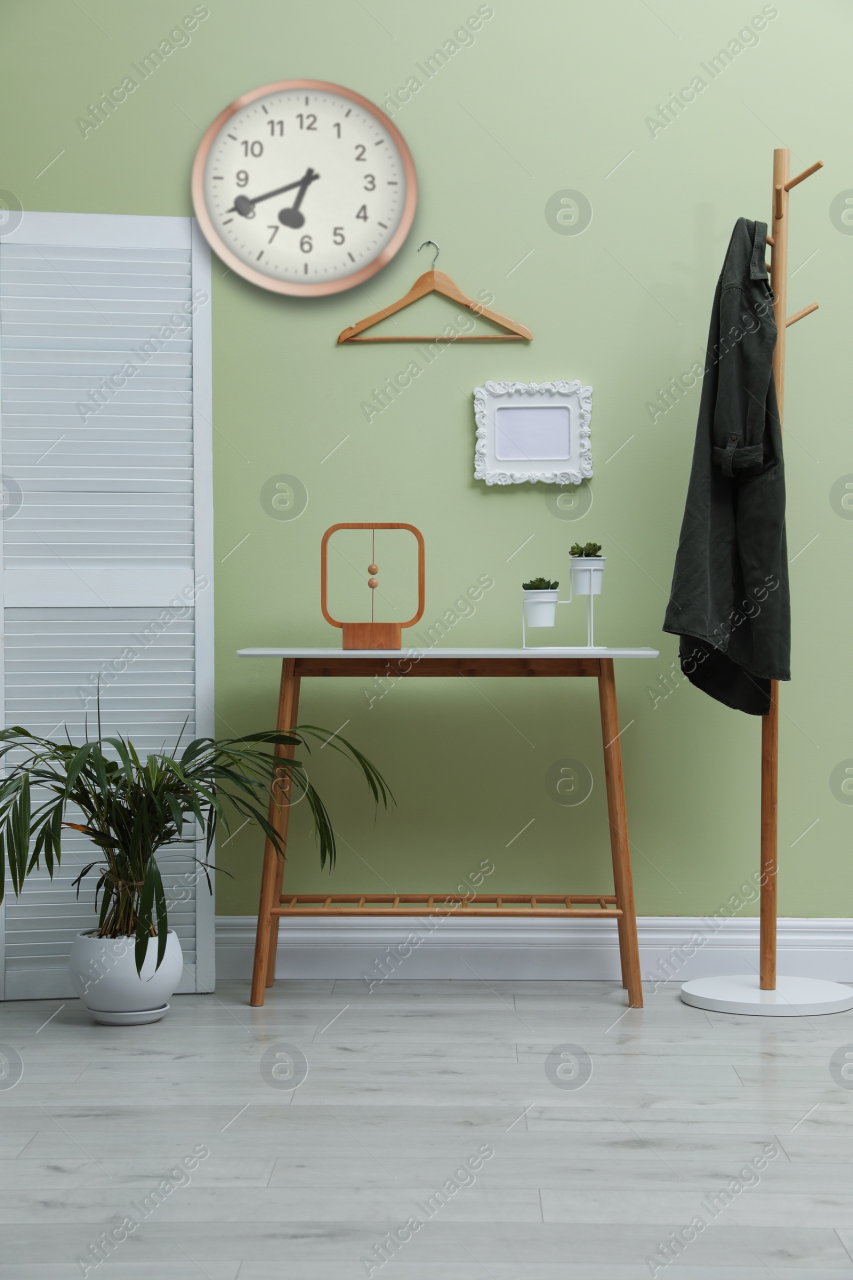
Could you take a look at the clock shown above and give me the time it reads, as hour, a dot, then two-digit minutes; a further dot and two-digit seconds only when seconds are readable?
6.41
